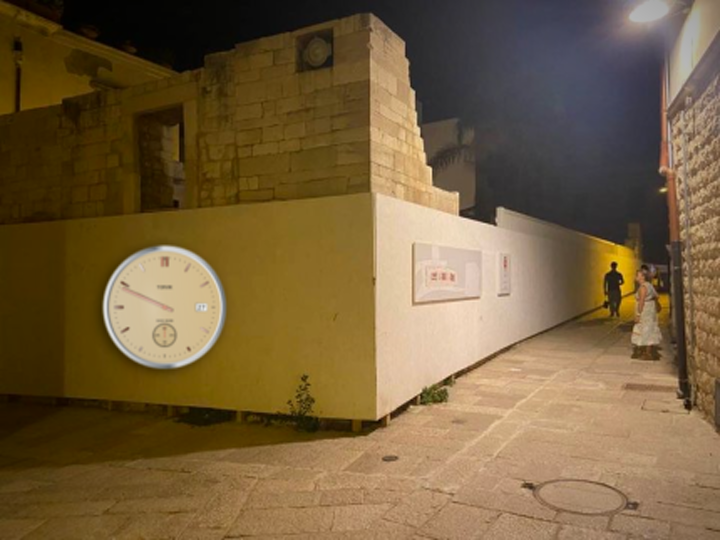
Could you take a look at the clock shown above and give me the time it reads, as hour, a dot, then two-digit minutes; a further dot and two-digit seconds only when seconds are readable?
9.49
